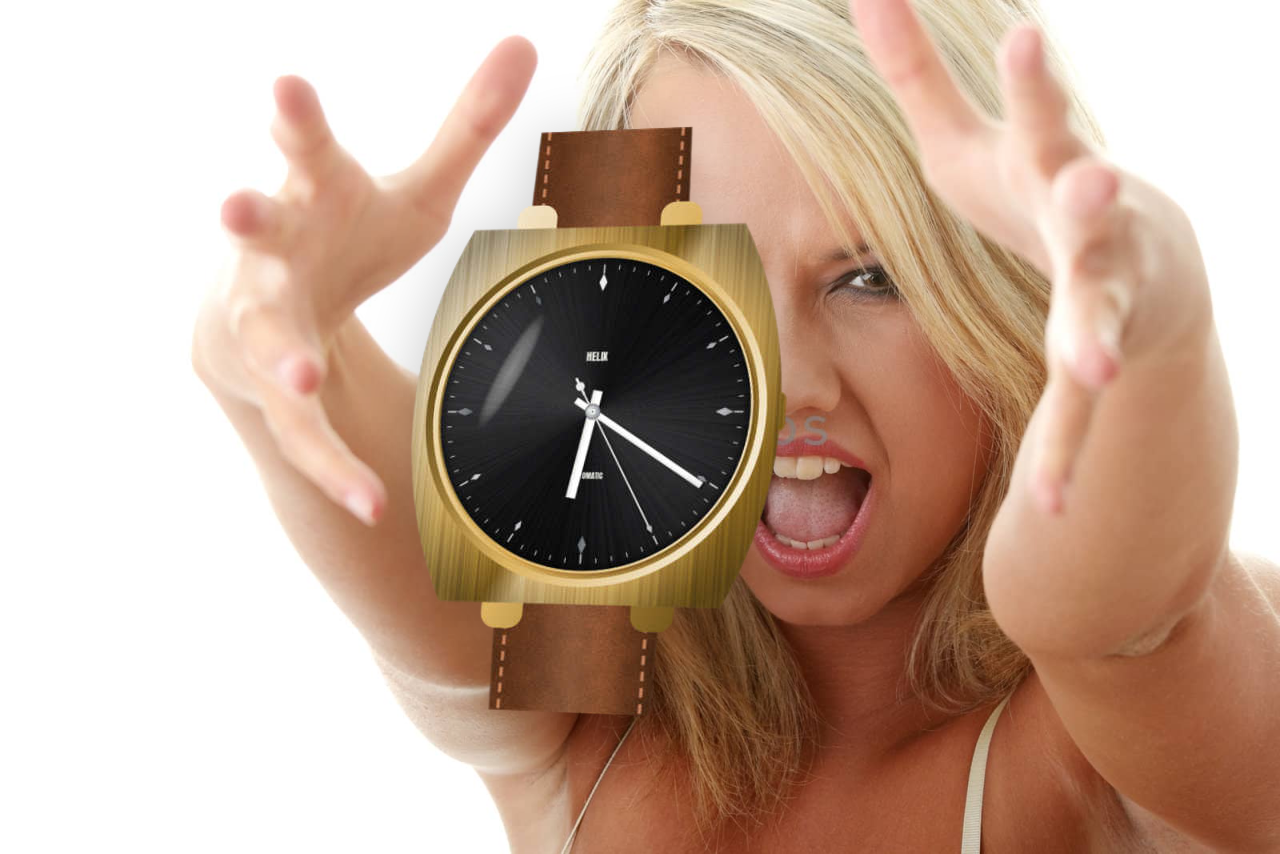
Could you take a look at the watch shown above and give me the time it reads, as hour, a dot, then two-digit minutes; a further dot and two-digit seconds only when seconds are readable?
6.20.25
